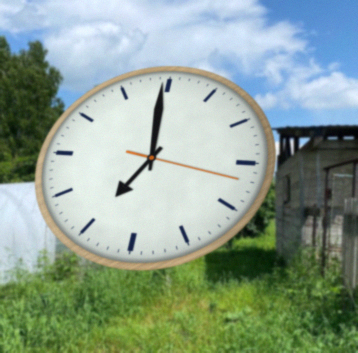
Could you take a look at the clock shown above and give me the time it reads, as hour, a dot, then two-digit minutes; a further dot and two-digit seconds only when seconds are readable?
6.59.17
